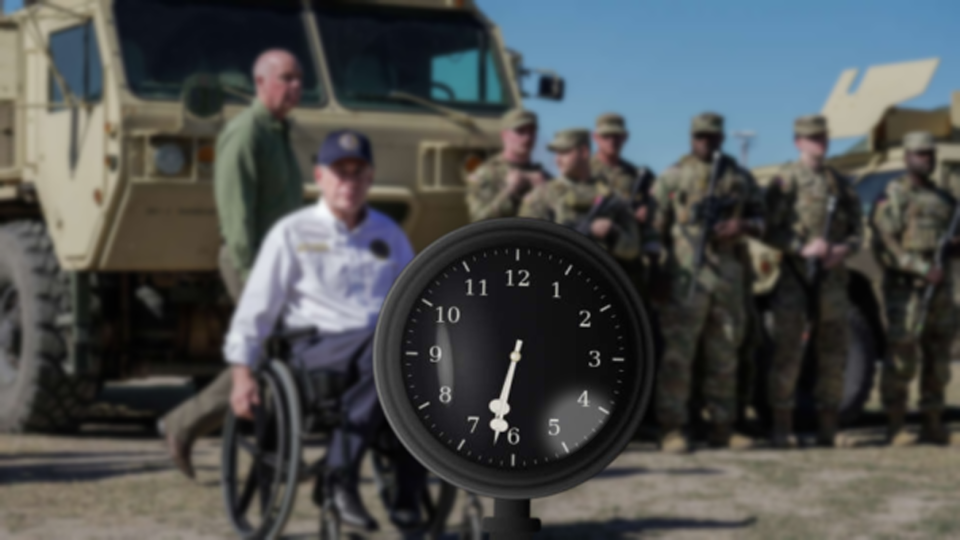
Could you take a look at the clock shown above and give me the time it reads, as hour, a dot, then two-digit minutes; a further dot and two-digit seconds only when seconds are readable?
6.32
